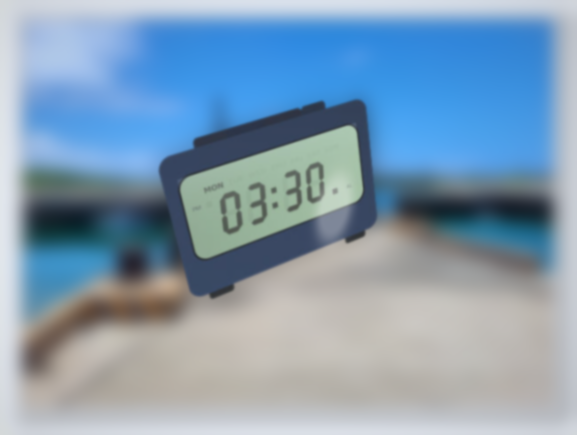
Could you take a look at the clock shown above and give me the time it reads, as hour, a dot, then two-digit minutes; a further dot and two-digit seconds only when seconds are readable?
3.30
